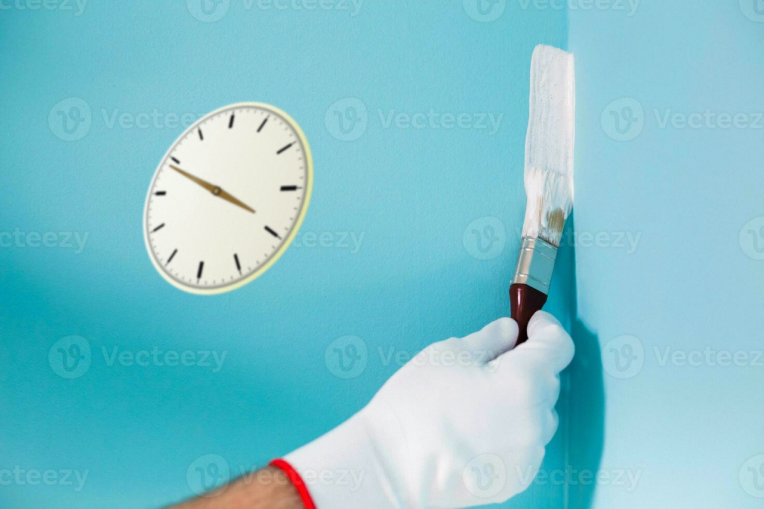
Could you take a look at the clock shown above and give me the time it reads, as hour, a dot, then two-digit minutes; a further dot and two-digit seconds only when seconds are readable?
3.49
